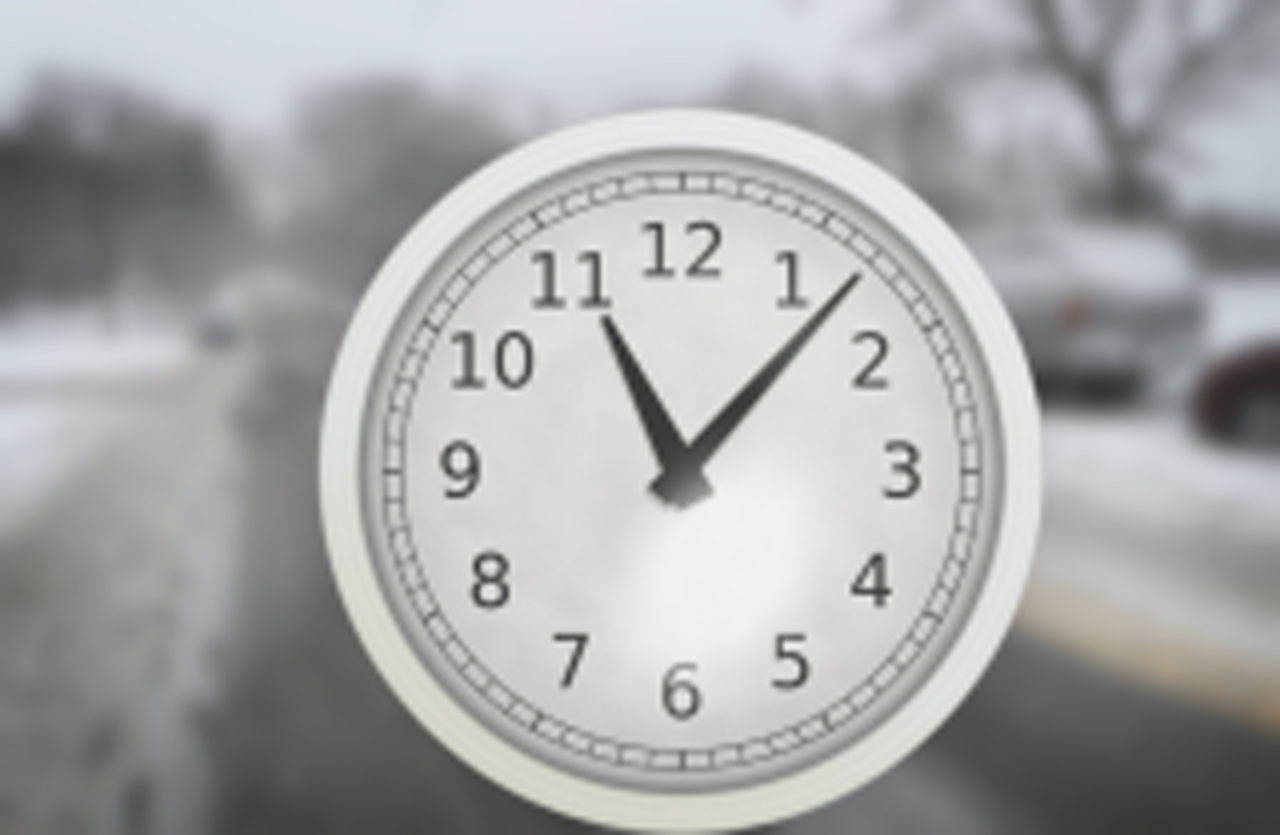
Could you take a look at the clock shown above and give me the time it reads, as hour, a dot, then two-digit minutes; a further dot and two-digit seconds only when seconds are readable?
11.07
